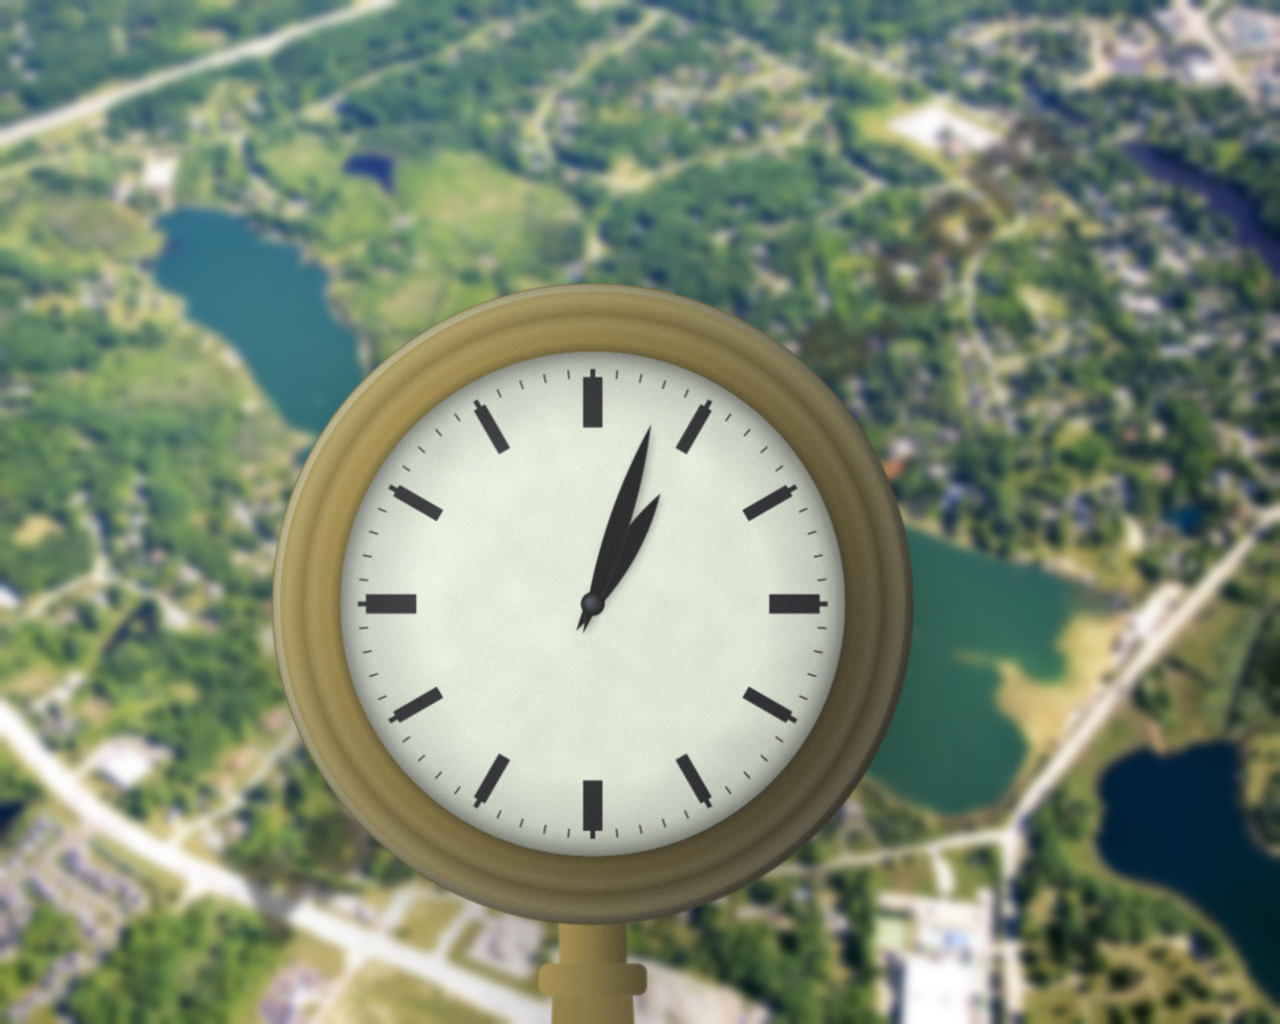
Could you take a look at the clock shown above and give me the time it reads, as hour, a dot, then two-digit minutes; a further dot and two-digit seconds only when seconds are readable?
1.03
